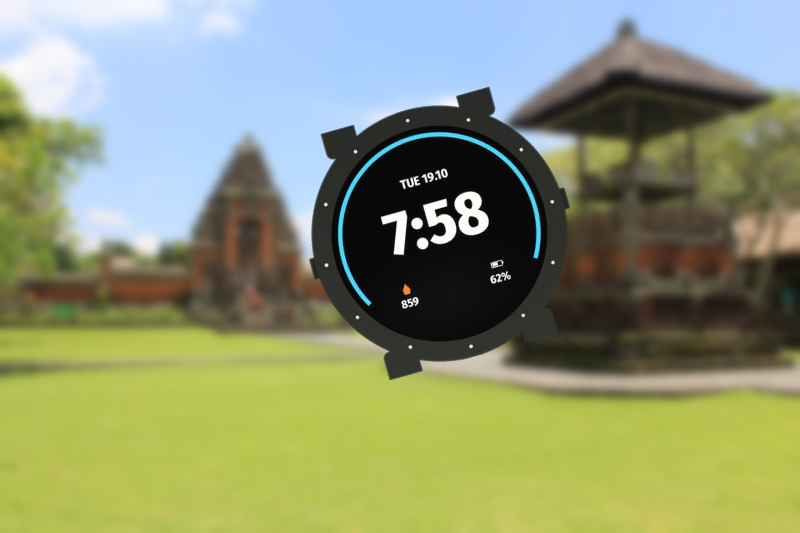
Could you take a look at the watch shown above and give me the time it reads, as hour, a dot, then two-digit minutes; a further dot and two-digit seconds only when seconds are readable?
7.58
